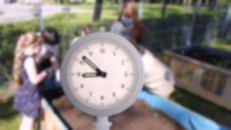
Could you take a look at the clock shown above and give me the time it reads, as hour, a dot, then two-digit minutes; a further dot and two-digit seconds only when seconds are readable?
8.52
